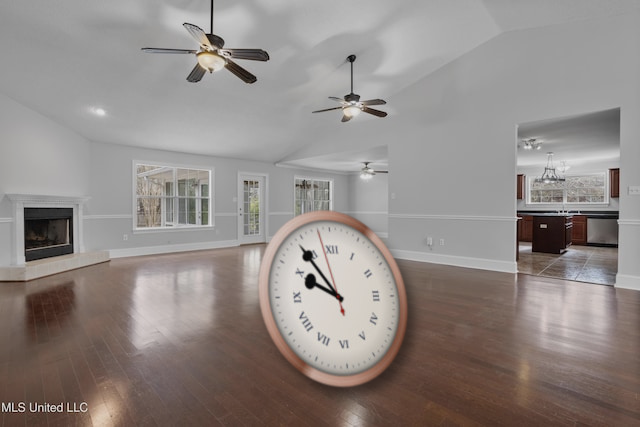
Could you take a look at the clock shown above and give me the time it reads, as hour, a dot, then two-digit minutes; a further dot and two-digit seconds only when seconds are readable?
9.53.58
